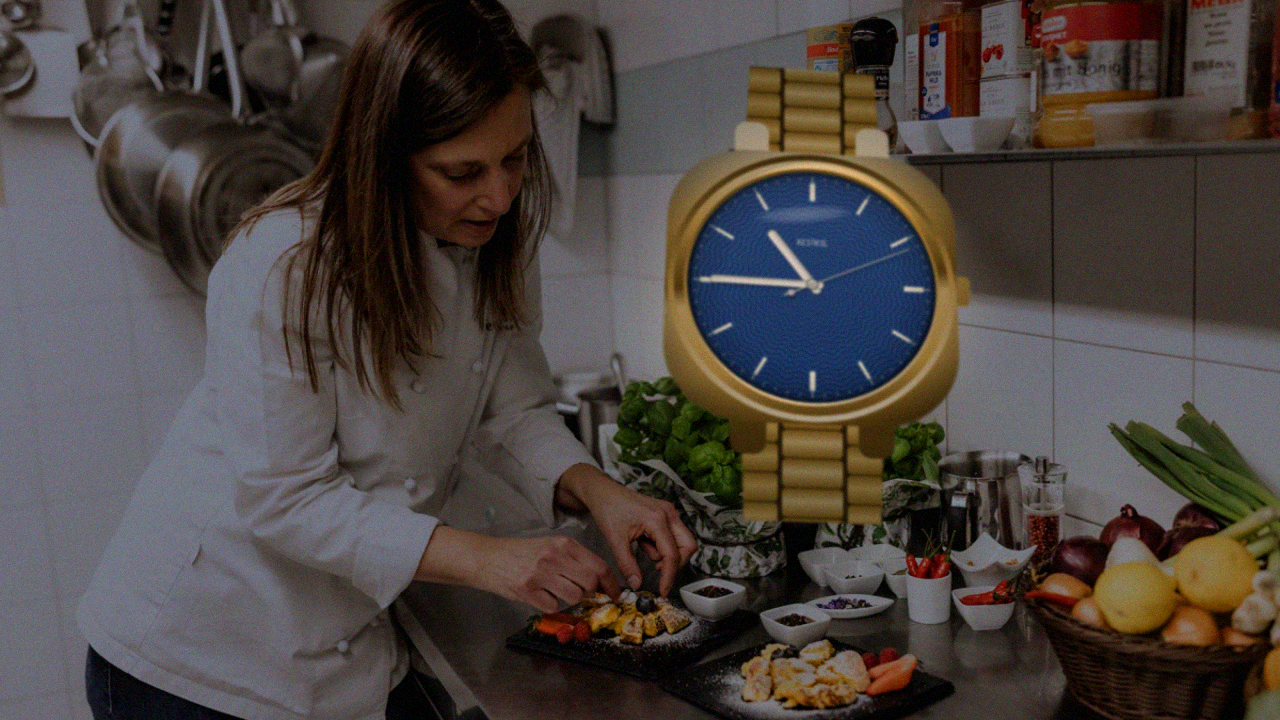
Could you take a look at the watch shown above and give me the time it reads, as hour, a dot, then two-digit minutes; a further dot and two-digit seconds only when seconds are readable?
10.45.11
